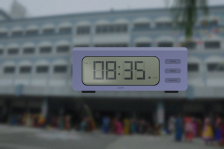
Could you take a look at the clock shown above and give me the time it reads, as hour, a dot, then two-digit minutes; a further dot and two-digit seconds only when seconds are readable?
8.35
